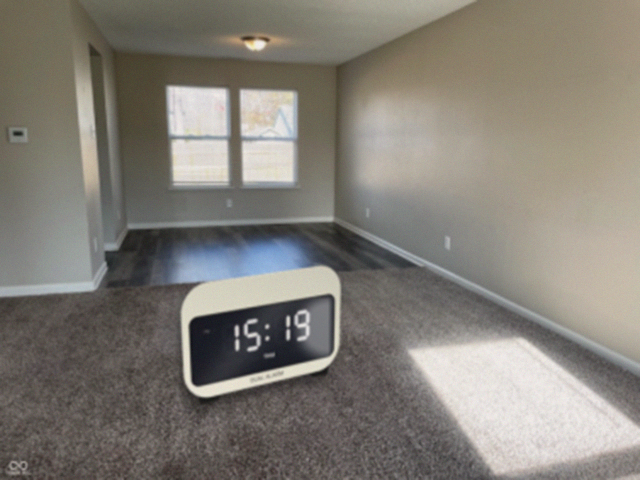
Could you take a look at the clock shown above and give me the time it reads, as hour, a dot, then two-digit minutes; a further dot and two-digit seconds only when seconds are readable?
15.19
